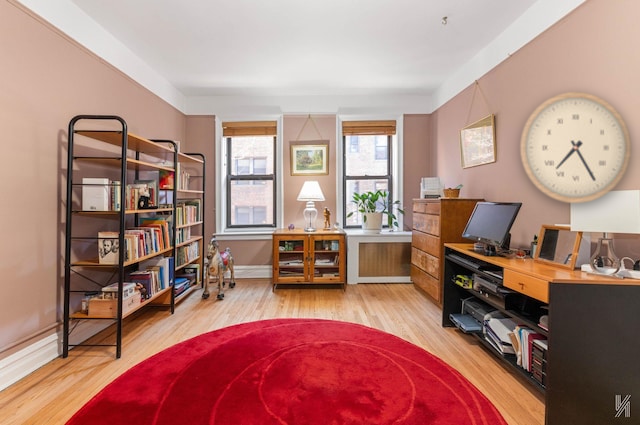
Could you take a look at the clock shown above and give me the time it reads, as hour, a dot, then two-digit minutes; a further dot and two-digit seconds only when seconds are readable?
7.25
